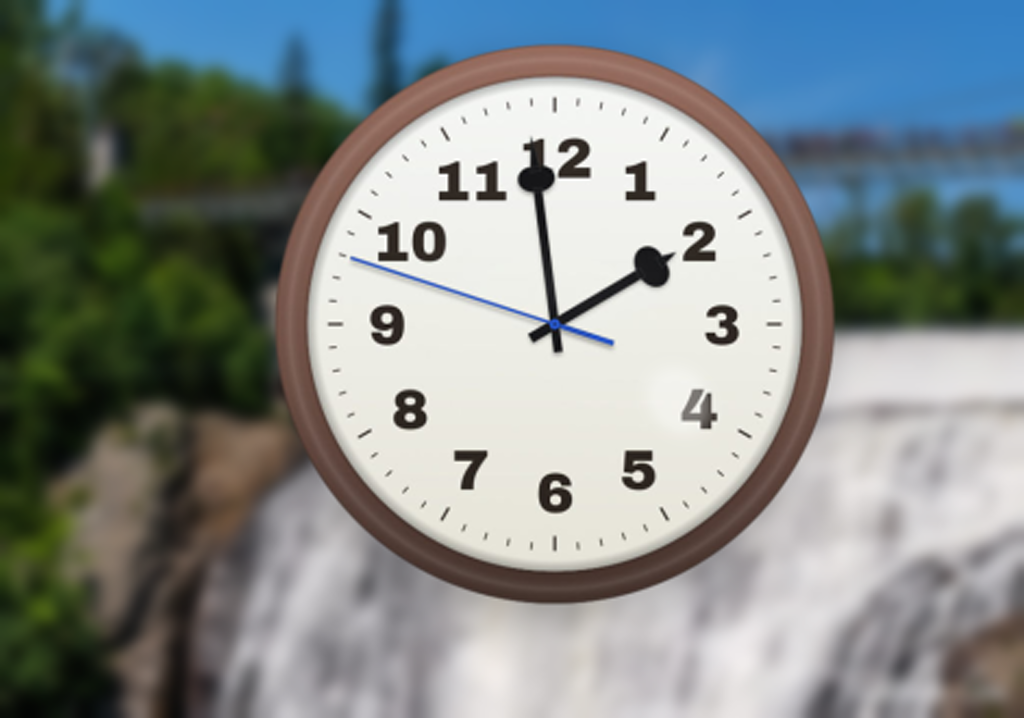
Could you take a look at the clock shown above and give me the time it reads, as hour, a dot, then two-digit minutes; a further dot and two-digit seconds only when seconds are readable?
1.58.48
